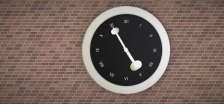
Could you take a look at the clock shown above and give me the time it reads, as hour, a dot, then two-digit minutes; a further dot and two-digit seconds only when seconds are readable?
4.55
